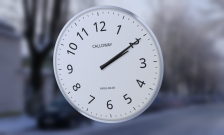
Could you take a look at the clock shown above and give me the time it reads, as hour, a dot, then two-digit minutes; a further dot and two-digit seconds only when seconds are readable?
2.10
